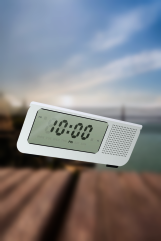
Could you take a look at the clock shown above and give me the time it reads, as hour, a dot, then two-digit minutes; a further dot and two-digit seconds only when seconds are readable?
10.00
